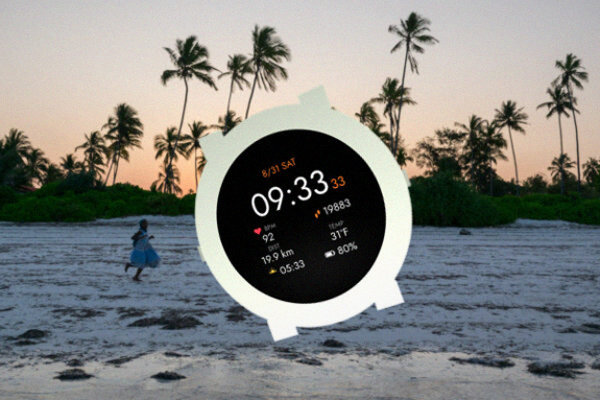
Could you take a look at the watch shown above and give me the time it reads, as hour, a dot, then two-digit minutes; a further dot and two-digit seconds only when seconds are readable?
9.33.33
